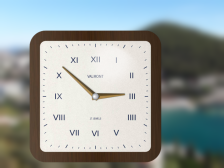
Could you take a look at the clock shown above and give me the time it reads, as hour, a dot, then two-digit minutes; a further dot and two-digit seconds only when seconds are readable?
2.52
